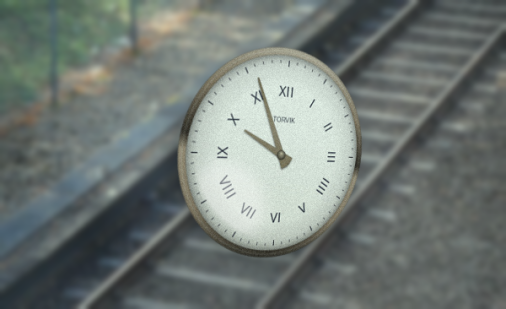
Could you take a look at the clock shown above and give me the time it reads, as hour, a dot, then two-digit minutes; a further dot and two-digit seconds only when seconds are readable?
9.56
